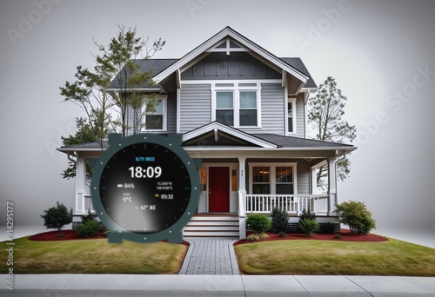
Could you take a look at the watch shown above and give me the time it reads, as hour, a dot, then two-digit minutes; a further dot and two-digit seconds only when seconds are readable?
18.09
